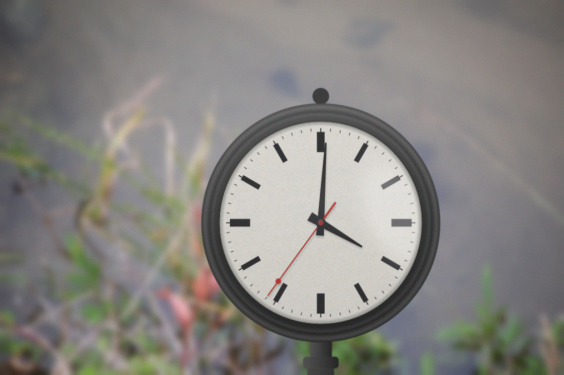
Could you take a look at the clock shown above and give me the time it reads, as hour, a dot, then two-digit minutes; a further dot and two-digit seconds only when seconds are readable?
4.00.36
